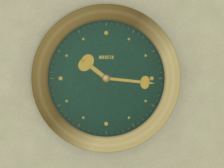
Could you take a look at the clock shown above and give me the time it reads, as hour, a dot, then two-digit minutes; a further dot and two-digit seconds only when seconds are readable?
10.16
